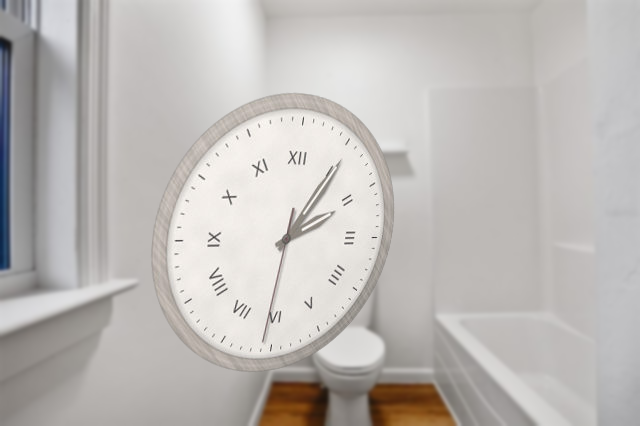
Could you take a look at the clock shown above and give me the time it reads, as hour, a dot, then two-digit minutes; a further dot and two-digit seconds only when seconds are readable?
2.05.31
